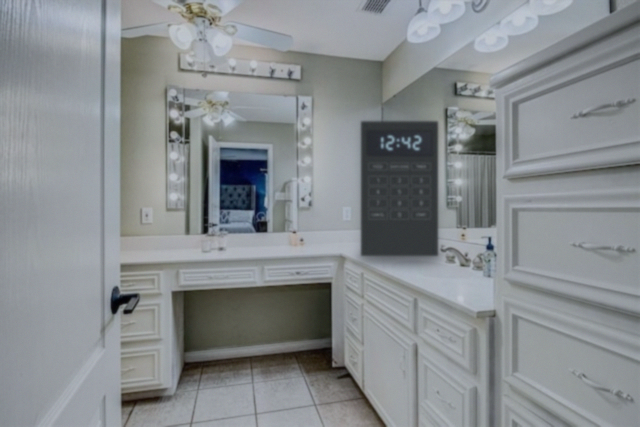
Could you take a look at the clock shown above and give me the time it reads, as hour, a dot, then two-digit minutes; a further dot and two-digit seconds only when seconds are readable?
12.42
